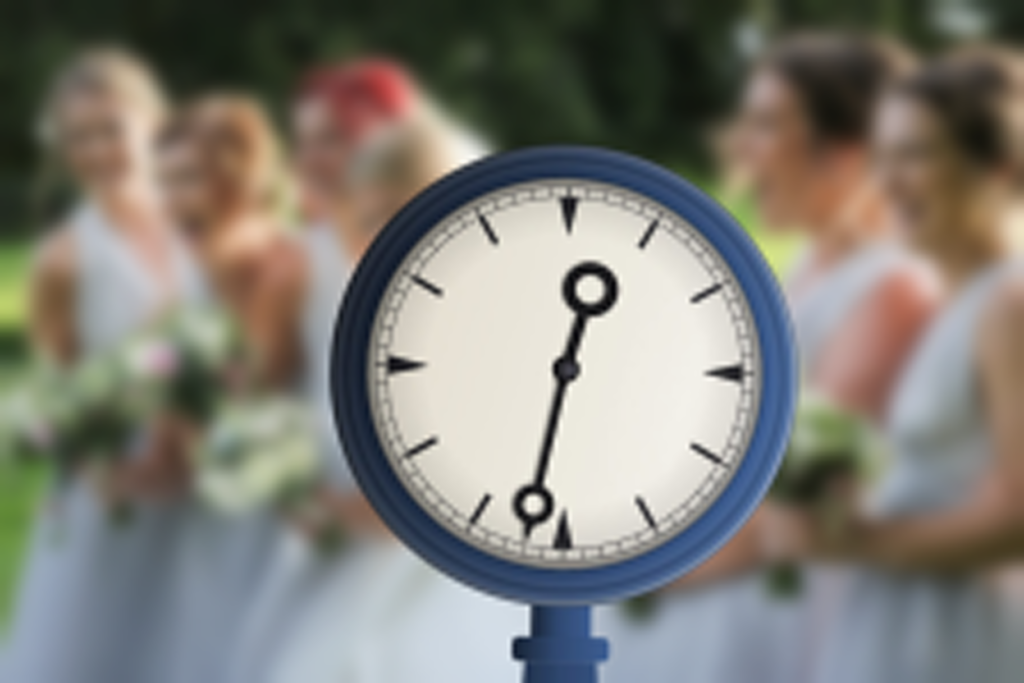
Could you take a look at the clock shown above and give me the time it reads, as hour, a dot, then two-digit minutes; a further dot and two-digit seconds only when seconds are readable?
12.32
